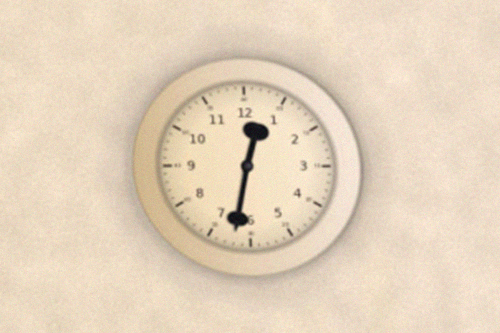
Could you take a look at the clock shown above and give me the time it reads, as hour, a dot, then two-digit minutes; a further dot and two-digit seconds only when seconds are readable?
12.32
